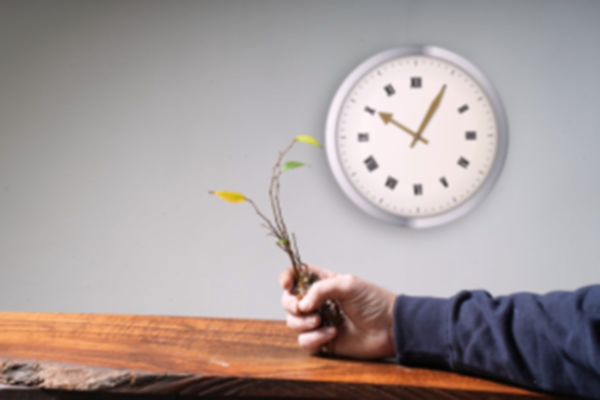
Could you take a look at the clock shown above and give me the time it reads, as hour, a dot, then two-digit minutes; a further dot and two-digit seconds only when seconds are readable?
10.05
